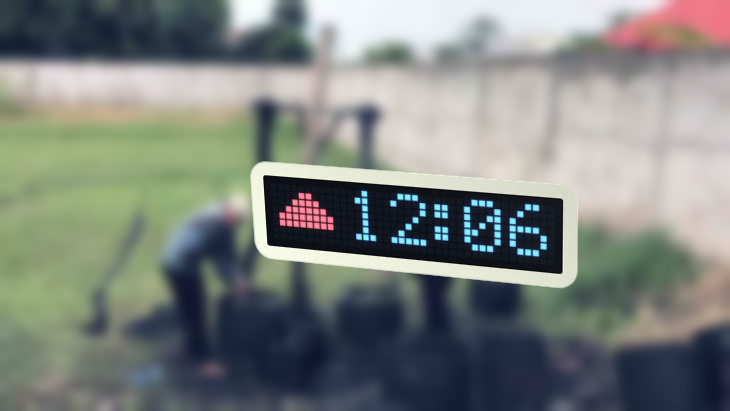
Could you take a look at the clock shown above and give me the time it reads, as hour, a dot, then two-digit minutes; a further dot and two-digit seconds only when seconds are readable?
12.06
